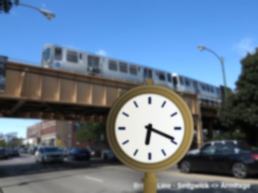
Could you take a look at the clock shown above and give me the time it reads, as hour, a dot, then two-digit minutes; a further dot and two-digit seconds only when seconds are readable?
6.19
